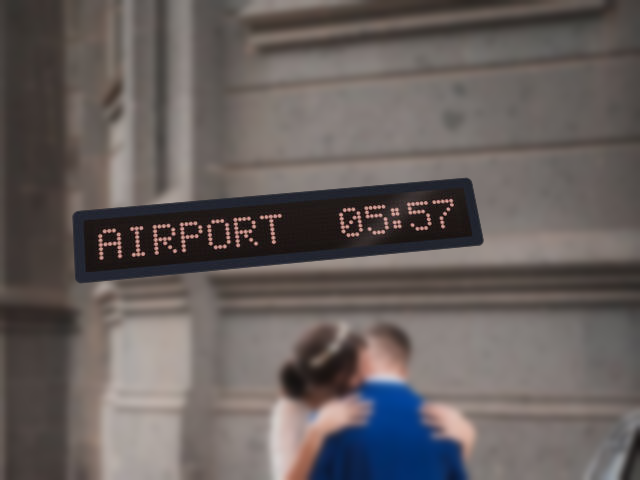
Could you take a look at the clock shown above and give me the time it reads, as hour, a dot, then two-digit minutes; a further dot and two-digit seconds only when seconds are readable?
5.57
